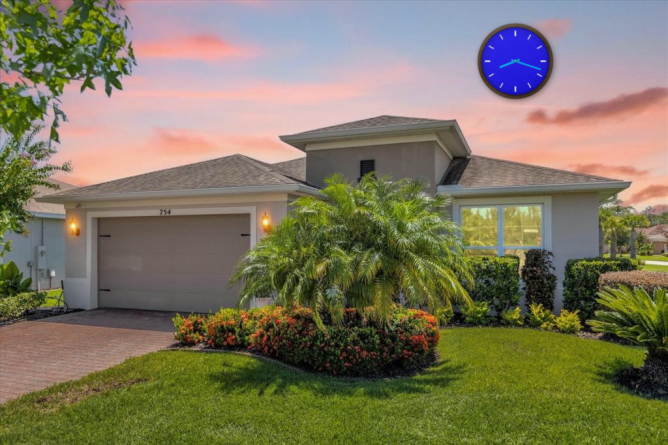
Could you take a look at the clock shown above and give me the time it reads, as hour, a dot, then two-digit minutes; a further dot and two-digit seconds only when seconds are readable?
8.18
